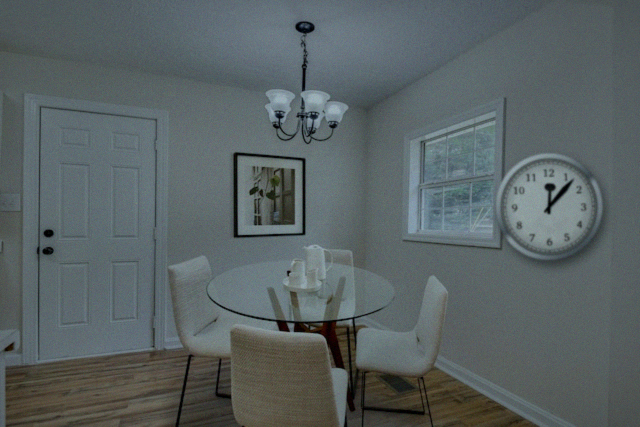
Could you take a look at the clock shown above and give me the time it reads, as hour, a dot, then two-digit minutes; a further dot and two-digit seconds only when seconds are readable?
12.07
